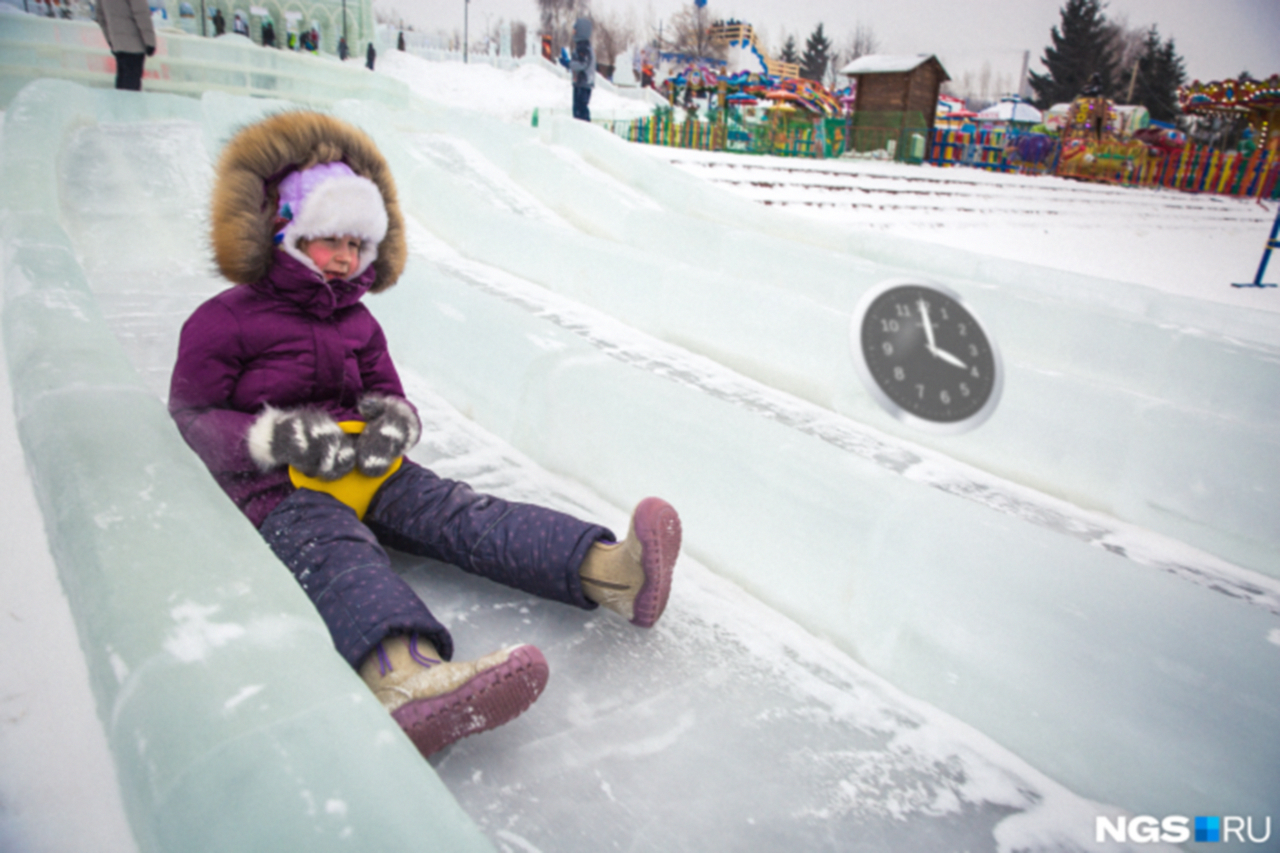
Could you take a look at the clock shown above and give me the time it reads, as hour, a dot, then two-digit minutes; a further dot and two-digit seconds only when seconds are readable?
4.00
